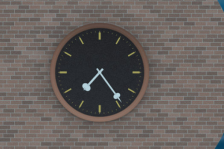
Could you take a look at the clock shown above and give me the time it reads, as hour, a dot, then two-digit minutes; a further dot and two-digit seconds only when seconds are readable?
7.24
